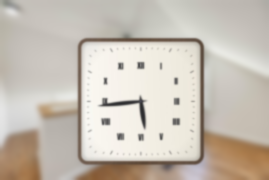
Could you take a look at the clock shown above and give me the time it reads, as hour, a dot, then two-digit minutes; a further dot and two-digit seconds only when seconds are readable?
5.44
